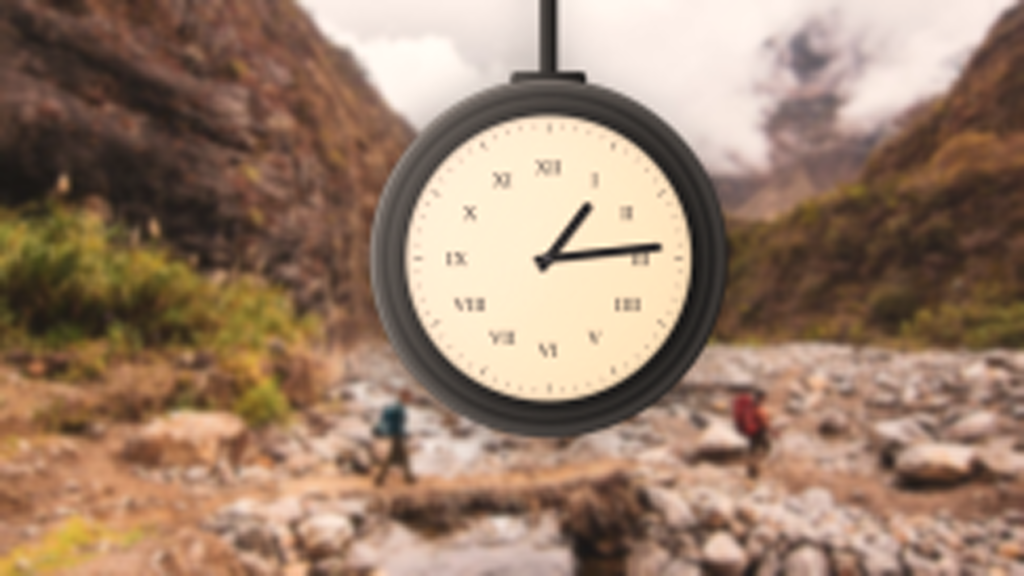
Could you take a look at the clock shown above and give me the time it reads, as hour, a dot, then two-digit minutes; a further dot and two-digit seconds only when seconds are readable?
1.14
